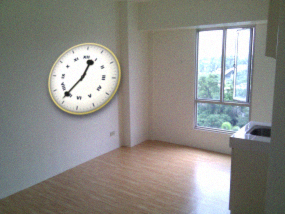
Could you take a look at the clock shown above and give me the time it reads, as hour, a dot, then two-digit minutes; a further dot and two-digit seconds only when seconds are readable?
12.36
